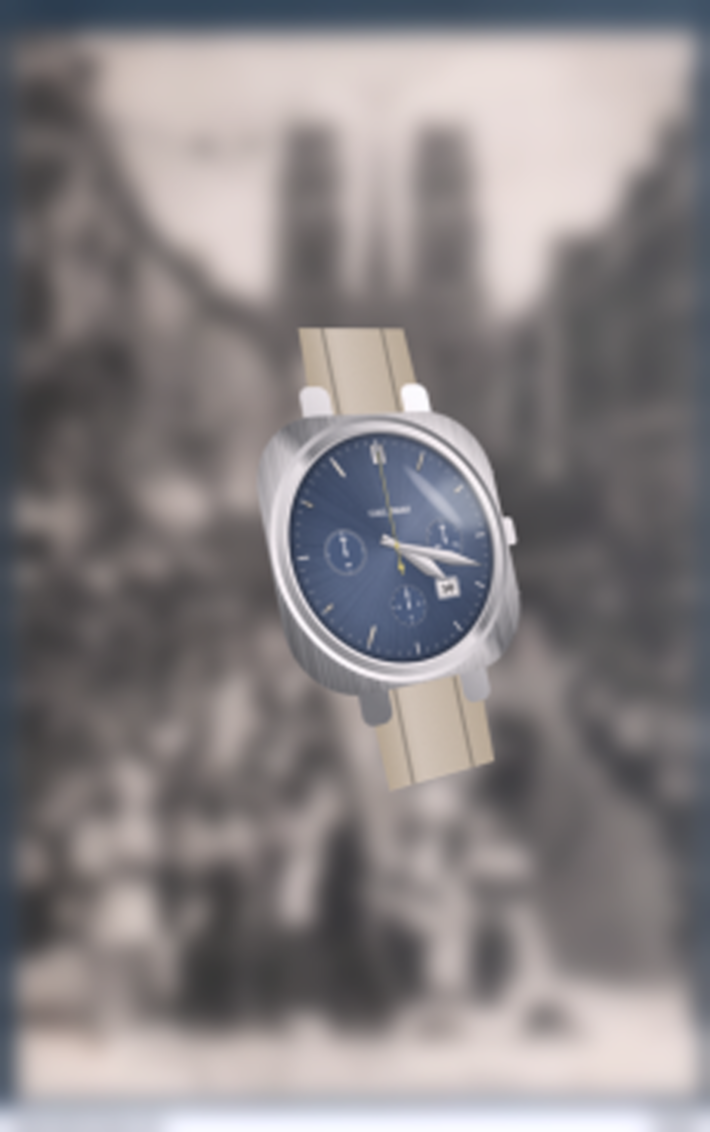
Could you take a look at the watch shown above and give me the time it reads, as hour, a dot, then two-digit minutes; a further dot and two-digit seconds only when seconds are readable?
4.18
